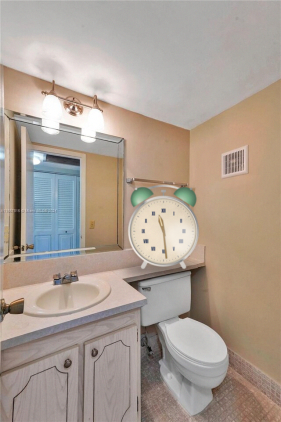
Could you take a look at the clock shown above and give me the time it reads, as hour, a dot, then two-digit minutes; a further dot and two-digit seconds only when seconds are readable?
11.29
